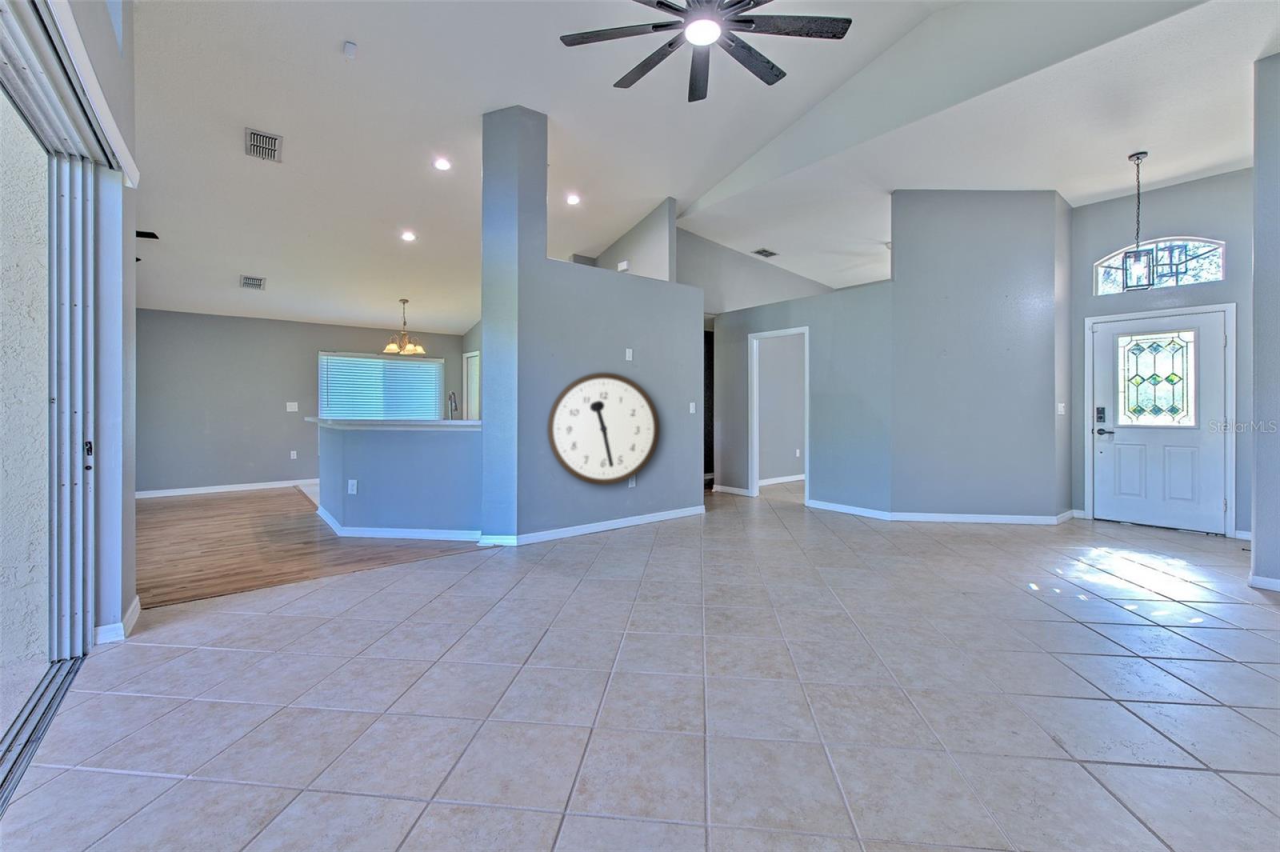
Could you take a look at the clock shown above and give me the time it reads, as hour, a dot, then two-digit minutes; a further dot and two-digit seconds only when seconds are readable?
11.28
